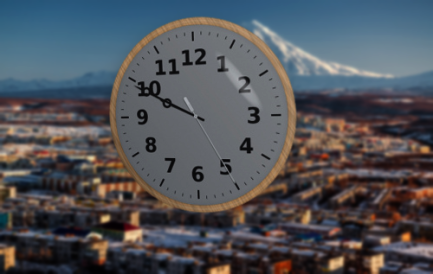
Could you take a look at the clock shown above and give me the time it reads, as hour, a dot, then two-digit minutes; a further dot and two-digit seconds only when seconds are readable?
9.49.25
